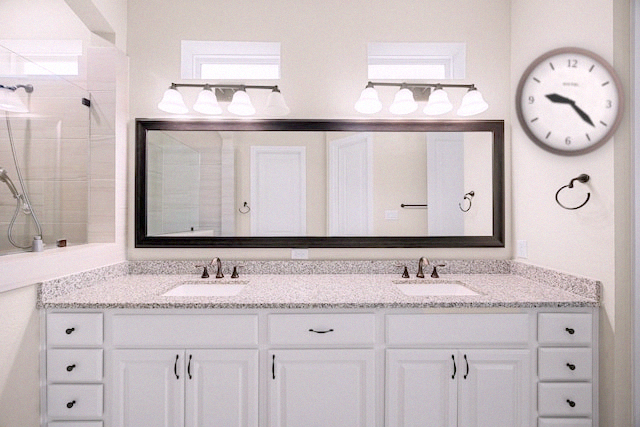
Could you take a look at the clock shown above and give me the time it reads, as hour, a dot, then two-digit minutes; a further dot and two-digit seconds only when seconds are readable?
9.22
